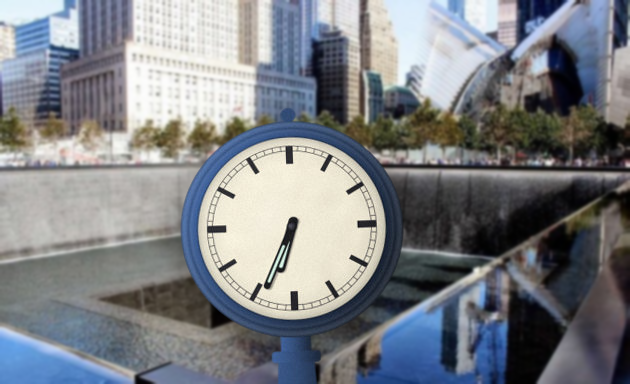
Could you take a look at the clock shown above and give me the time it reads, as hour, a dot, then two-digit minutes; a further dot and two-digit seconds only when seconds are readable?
6.34
